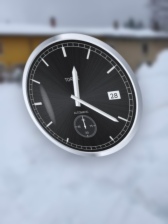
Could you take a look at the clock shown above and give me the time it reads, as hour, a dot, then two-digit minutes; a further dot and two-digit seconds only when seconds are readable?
12.21
